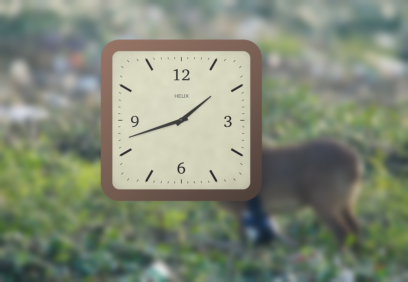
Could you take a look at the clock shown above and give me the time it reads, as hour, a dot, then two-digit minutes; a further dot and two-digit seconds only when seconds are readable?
1.42
